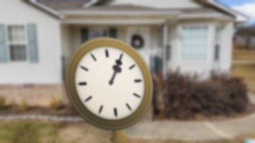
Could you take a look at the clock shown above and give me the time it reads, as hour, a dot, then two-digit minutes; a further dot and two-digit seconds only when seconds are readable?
1.05
